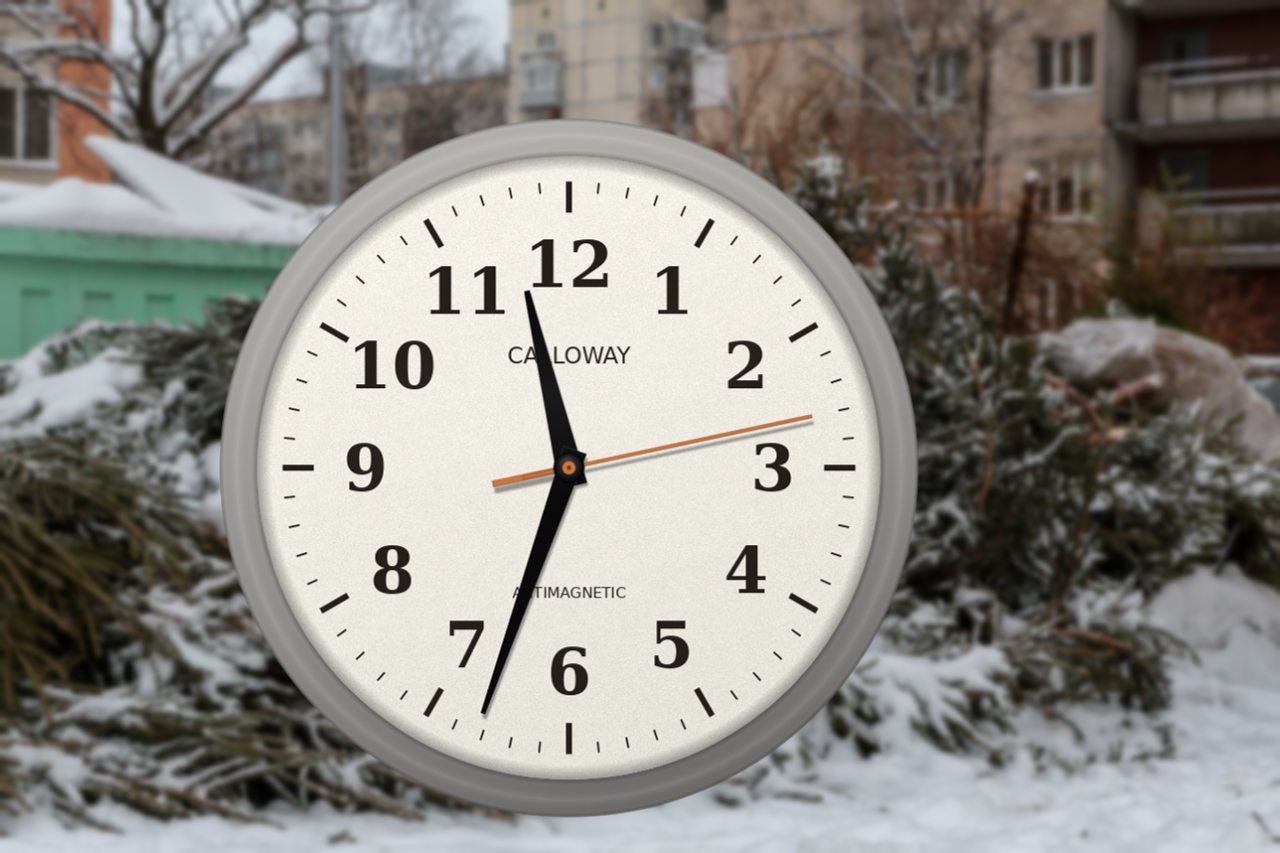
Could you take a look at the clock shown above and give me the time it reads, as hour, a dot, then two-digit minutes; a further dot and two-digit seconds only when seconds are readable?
11.33.13
